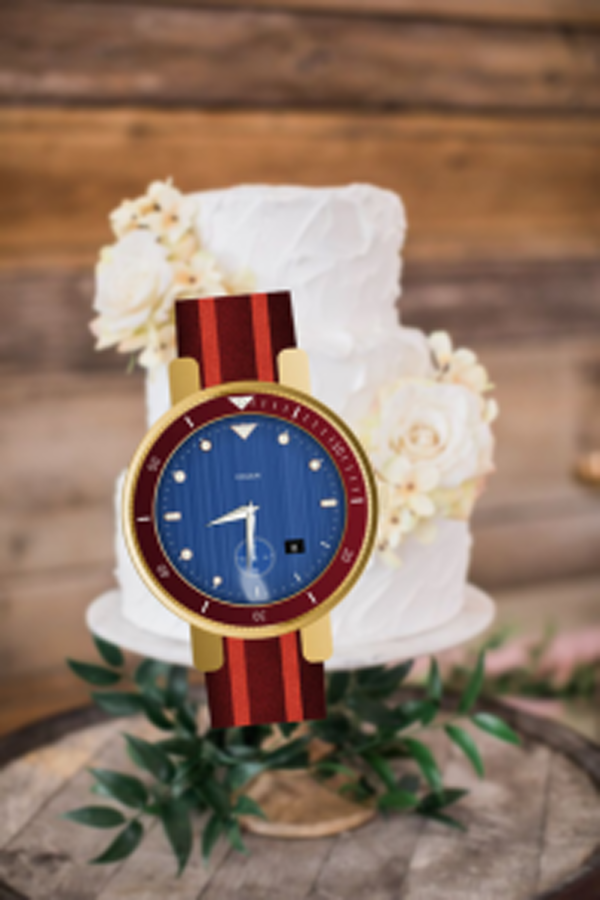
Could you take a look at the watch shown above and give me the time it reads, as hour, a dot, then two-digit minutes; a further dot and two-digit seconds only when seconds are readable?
8.31
